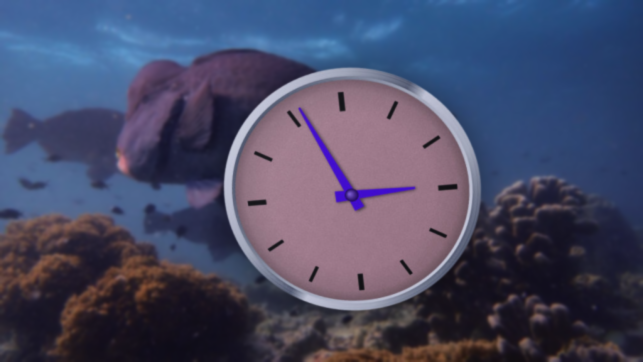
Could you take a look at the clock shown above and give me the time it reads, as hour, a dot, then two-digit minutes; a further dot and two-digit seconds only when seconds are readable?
2.56
